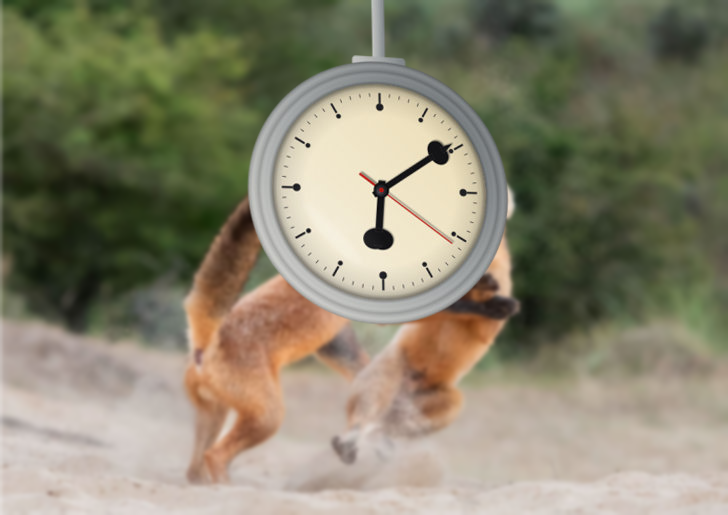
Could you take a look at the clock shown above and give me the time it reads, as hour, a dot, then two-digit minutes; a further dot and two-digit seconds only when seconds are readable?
6.09.21
